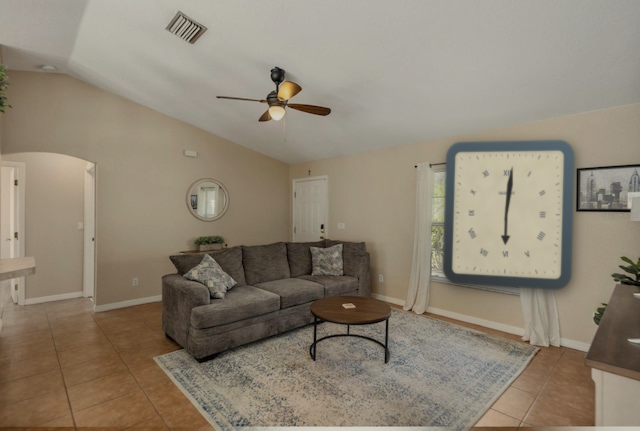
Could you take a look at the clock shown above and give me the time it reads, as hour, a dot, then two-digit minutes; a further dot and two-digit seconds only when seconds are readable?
6.01
